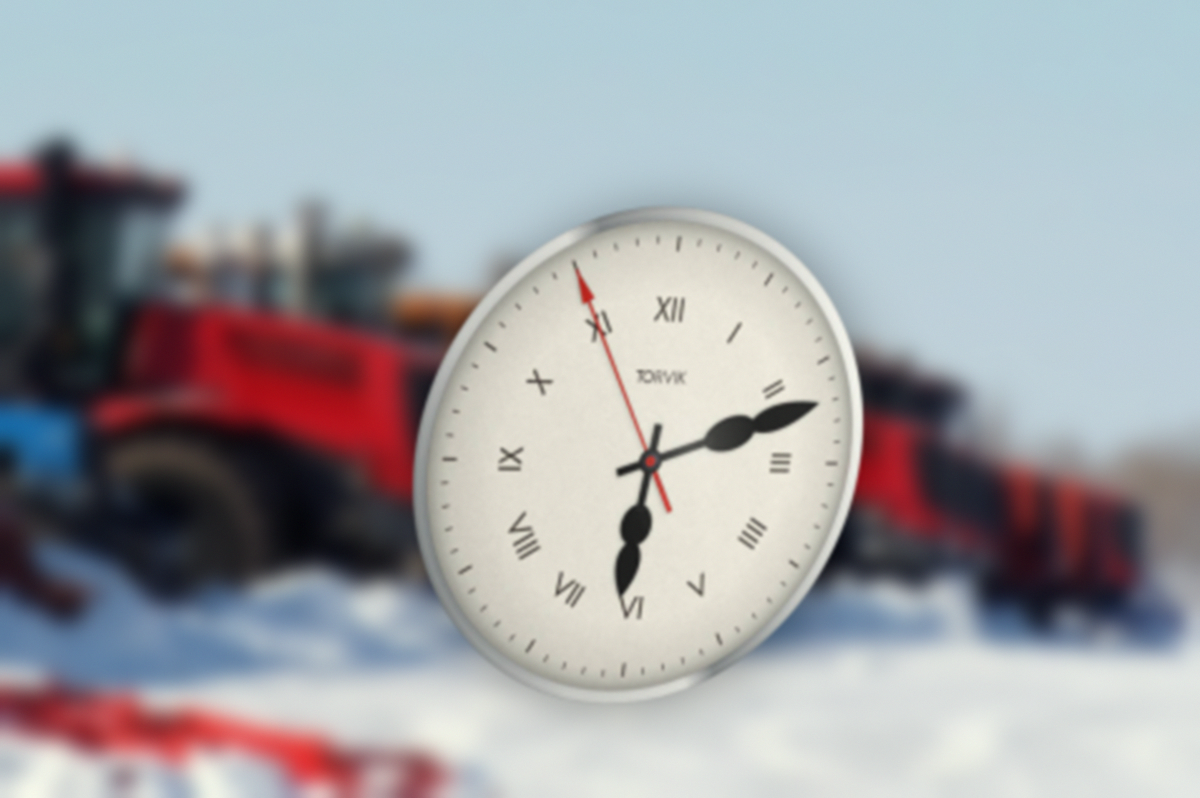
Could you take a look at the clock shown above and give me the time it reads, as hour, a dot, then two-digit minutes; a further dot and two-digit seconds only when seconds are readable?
6.11.55
